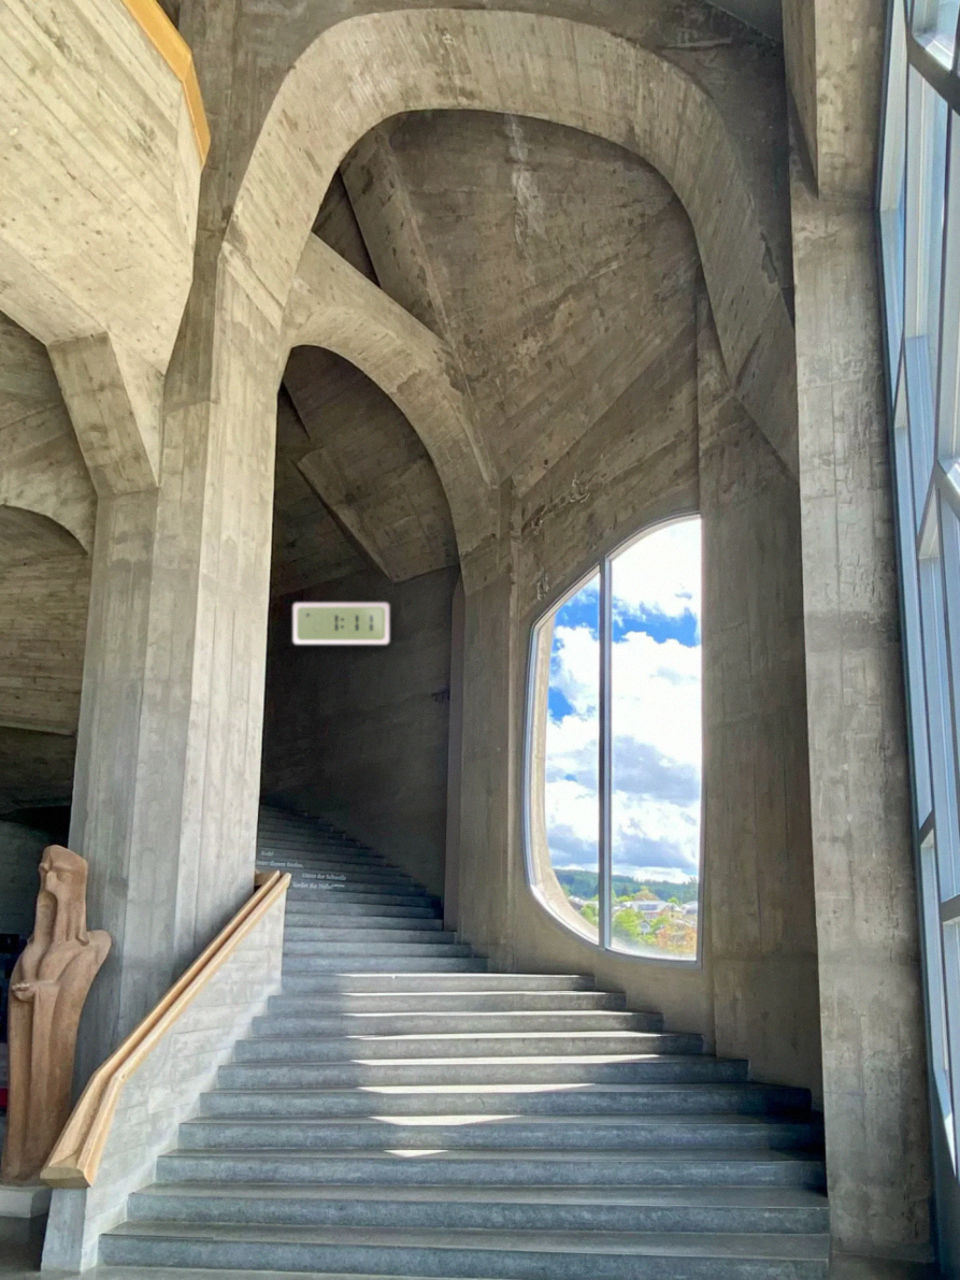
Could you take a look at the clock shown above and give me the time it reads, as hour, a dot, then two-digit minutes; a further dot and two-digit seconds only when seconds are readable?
1.11
